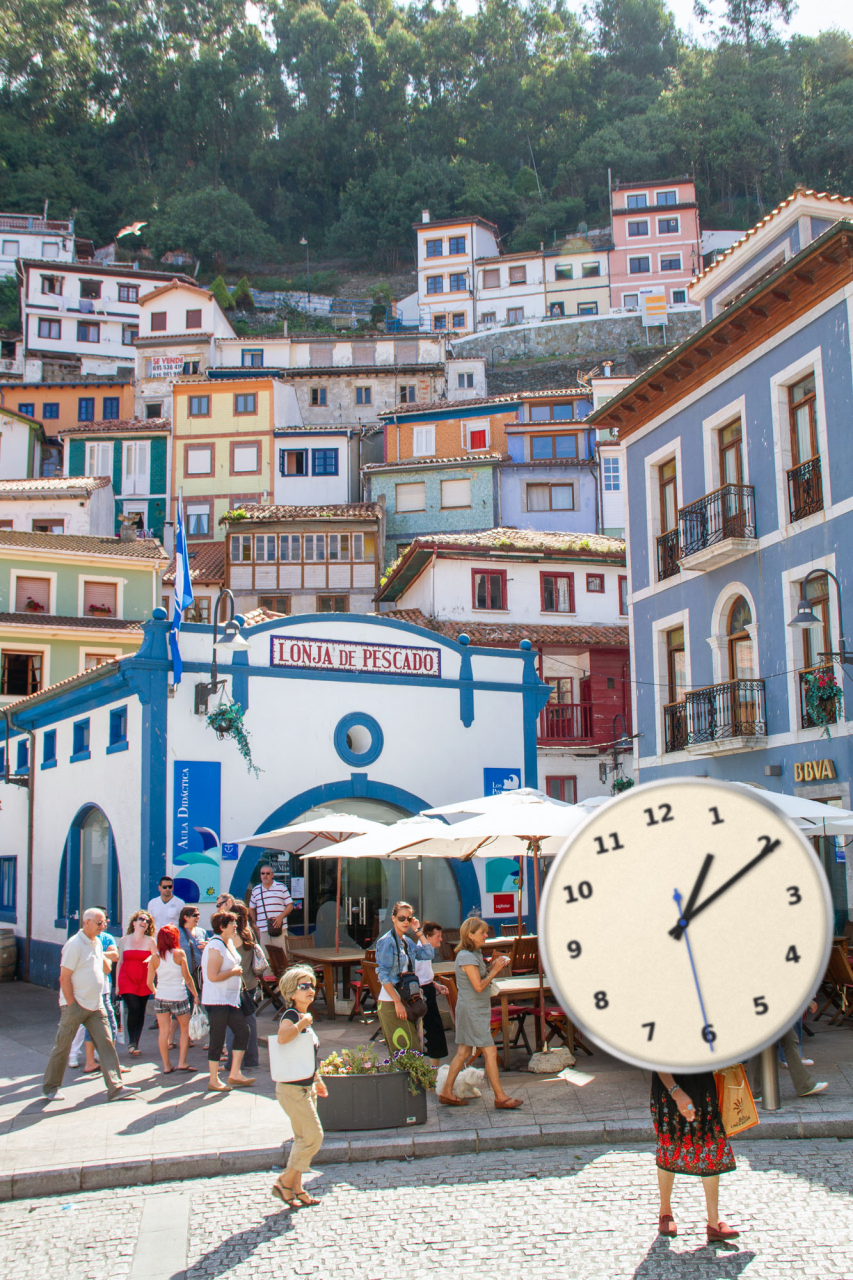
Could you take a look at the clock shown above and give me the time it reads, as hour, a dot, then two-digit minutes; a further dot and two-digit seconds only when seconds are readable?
1.10.30
